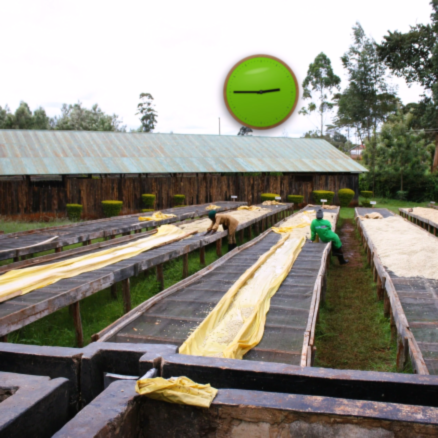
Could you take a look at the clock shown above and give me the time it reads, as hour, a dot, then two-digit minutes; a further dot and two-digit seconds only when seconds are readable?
2.45
